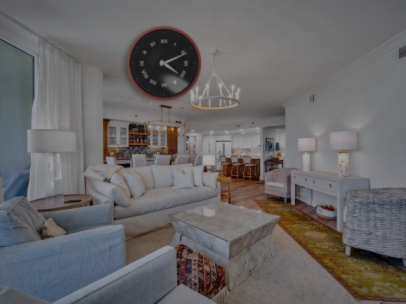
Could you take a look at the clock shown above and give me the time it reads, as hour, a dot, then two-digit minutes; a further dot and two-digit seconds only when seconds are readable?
4.11
